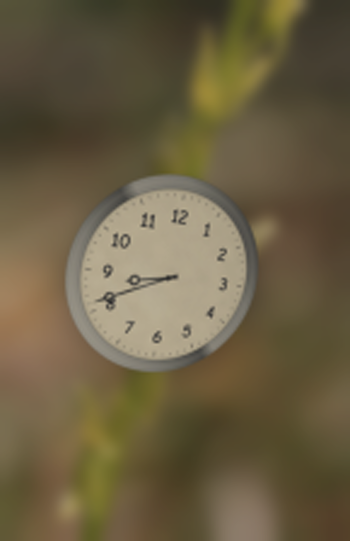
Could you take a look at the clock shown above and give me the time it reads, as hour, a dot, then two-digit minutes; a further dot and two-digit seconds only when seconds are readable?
8.41
